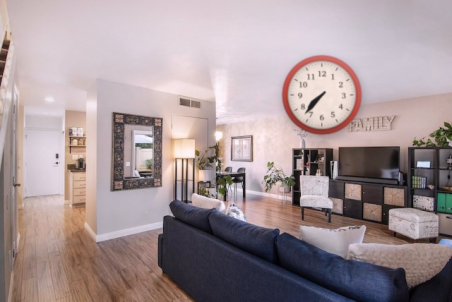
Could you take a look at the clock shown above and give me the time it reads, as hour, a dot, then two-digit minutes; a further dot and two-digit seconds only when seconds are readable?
7.37
